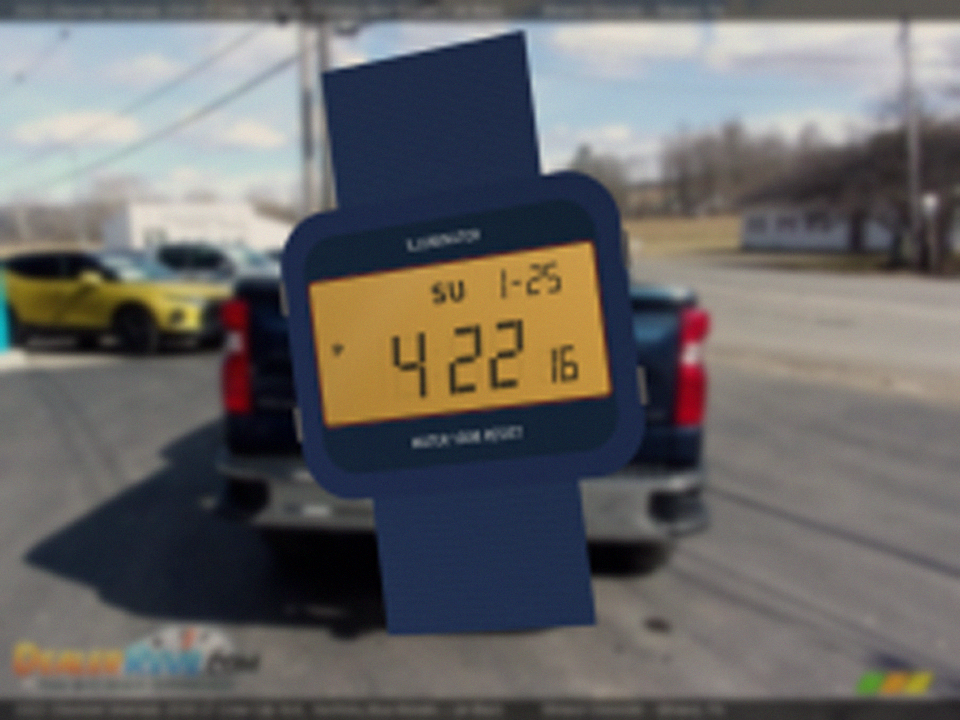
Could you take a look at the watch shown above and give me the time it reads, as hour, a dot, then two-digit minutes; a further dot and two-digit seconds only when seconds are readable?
4.22.16
